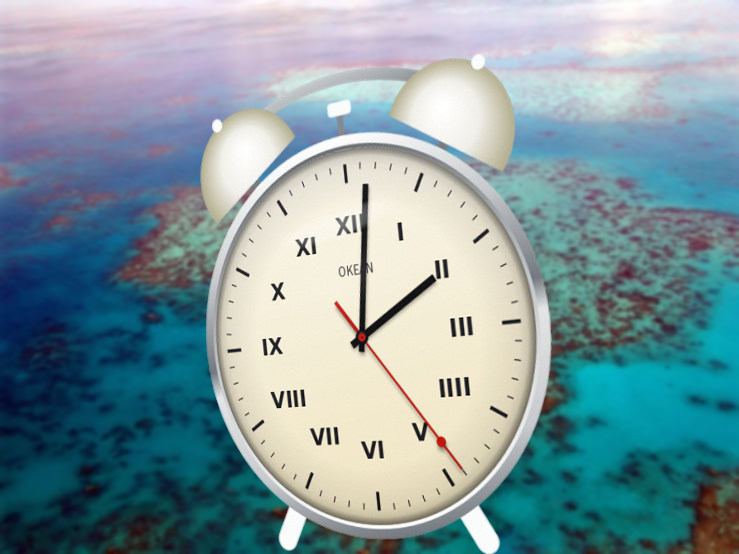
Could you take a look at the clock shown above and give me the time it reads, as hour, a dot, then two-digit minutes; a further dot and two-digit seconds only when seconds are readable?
2.01.24
